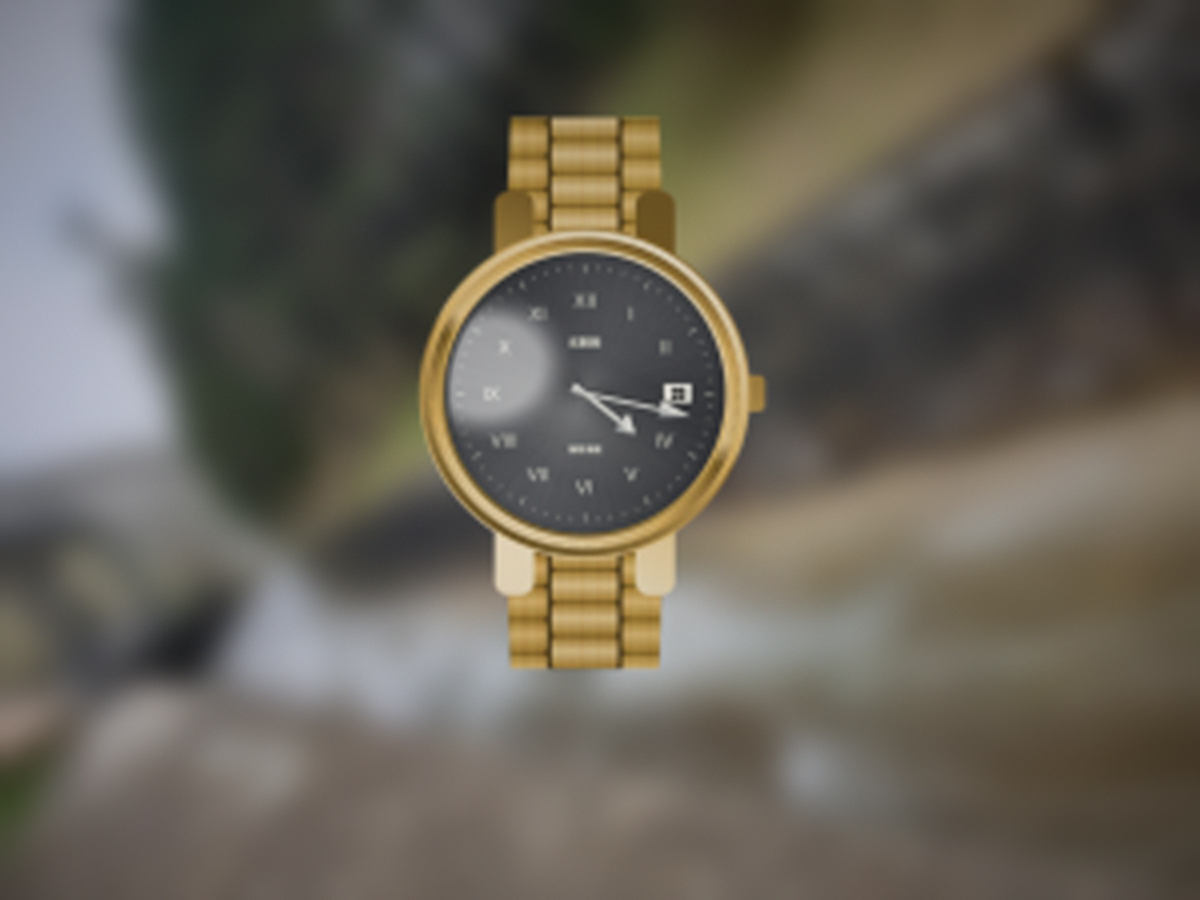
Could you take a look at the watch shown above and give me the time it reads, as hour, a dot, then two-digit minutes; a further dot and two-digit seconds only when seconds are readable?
4.17
